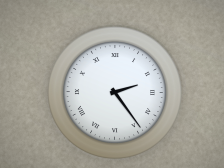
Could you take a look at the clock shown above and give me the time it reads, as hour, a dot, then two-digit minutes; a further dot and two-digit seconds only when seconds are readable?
2.24
